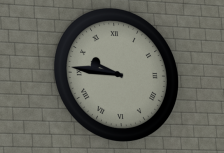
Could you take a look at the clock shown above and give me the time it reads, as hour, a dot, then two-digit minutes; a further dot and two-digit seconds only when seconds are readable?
9.46
